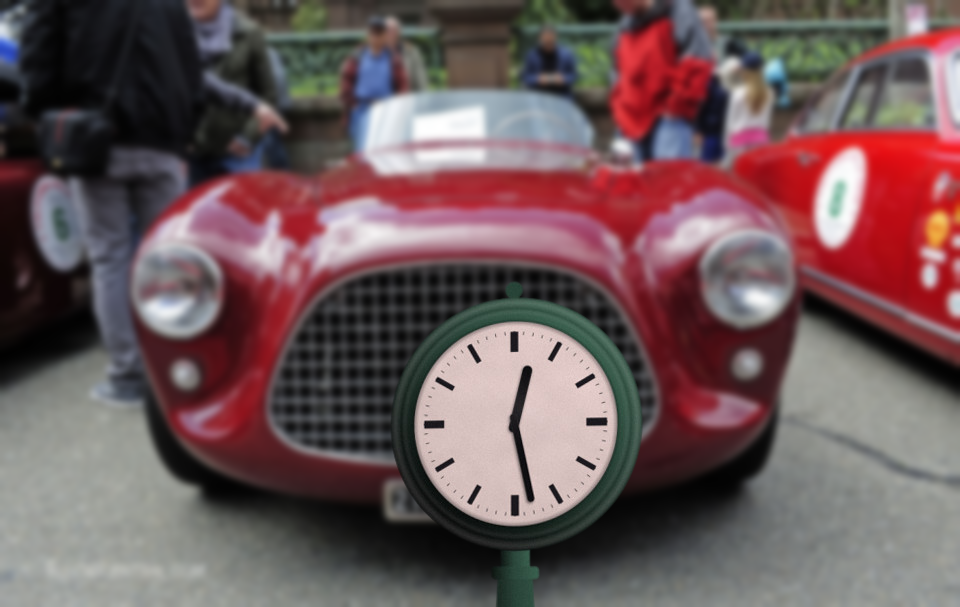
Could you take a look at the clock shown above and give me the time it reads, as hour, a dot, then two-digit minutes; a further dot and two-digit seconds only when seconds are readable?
12.28
